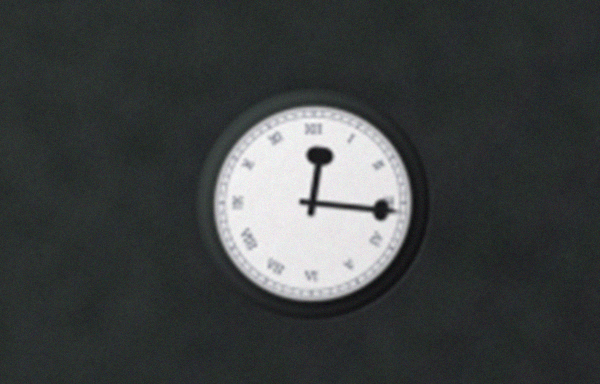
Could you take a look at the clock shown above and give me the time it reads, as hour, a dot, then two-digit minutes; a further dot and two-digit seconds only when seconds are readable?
12.16
